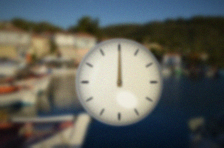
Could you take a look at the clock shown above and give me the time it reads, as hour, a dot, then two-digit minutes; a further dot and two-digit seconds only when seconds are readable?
12.00
